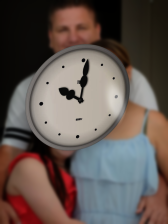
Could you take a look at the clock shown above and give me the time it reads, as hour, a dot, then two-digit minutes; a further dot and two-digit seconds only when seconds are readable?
10.01
